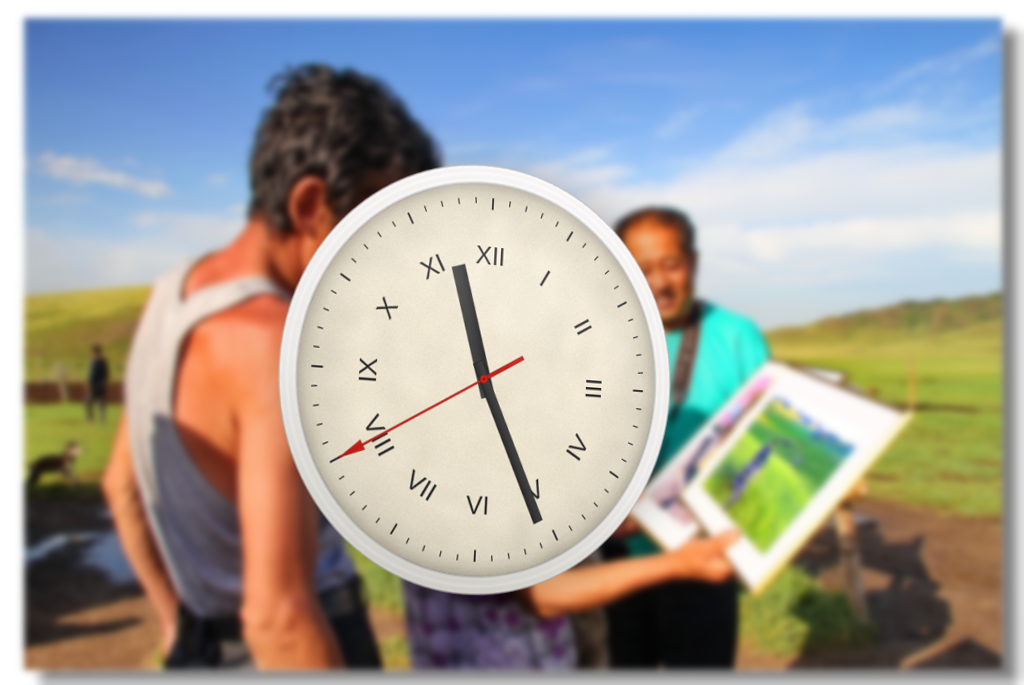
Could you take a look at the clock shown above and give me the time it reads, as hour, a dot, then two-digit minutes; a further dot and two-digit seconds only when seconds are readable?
11.25.40
